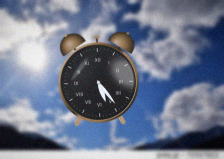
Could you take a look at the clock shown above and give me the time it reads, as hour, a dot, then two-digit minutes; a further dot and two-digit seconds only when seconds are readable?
5.24
